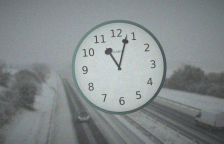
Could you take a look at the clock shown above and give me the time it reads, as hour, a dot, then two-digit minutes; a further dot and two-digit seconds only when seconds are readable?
11.03
